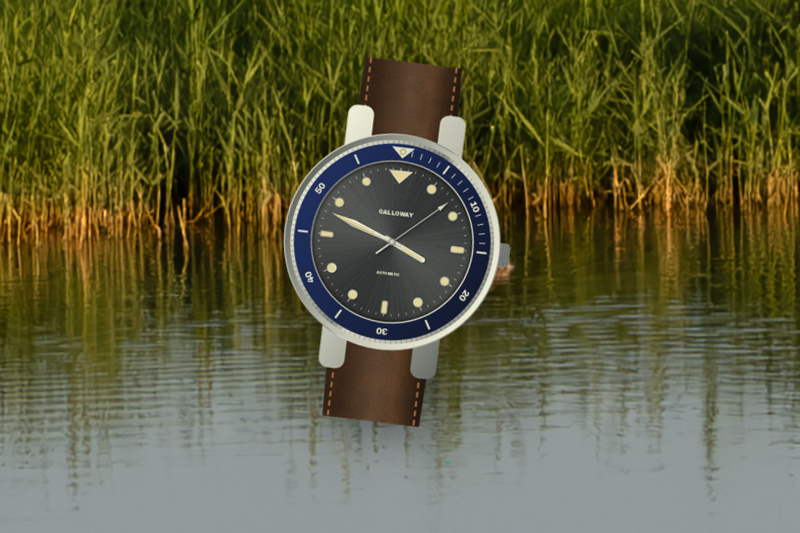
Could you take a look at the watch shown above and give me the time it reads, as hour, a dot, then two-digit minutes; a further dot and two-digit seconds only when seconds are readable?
3.48.08
